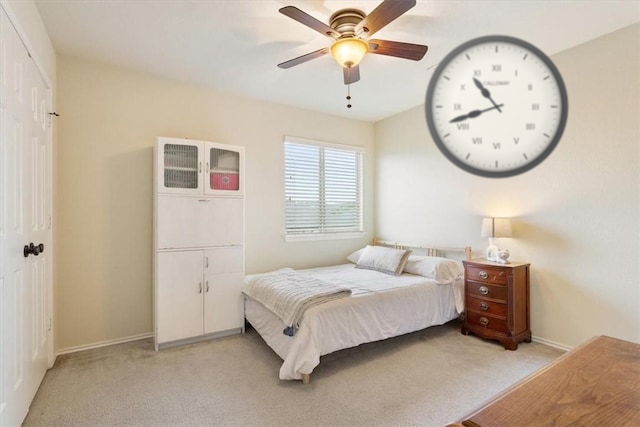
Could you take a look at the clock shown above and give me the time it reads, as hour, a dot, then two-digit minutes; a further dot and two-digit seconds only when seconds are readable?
10.42
